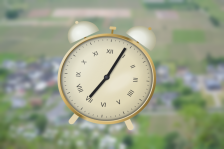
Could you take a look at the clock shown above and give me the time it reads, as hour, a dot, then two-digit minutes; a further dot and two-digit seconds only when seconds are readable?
7.04
